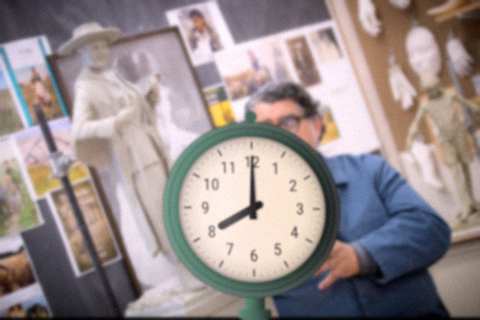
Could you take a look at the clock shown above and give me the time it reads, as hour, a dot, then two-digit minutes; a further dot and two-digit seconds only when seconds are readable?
8.00
